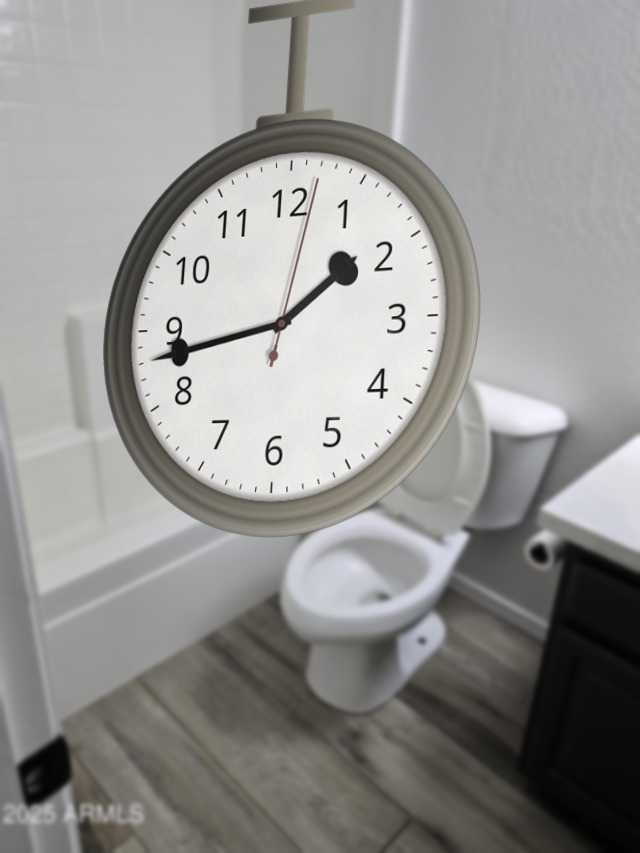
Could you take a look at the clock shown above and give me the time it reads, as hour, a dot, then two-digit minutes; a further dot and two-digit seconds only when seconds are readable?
1.43.02
